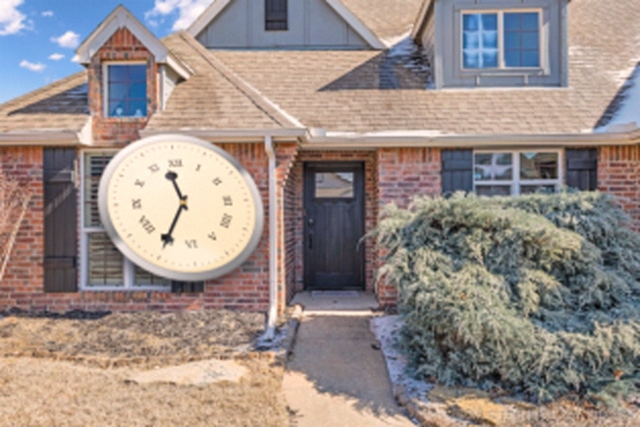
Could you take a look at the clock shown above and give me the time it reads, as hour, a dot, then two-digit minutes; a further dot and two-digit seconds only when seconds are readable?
11.35
